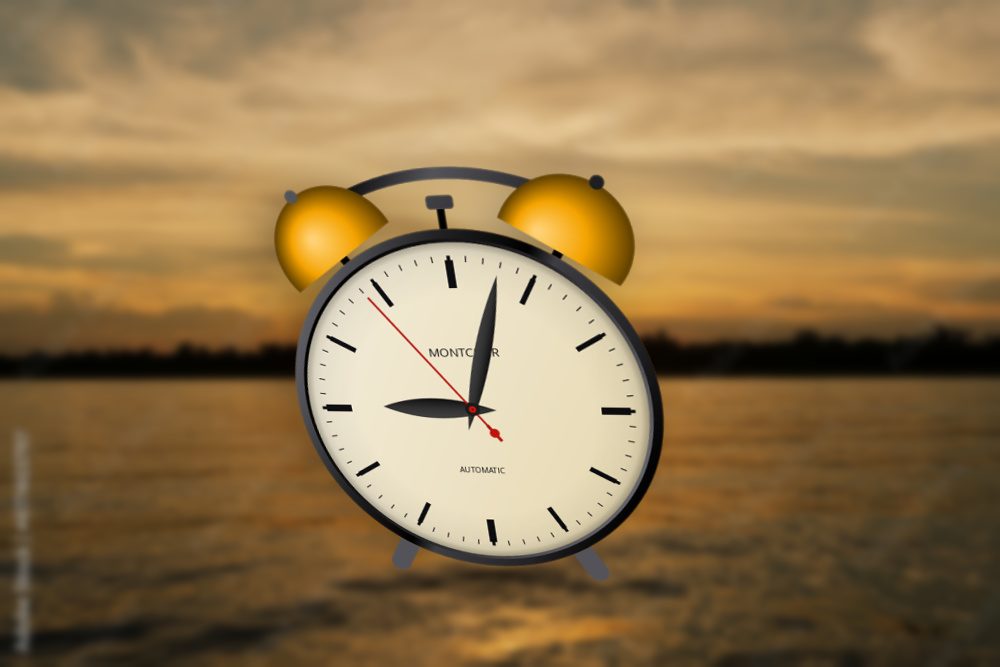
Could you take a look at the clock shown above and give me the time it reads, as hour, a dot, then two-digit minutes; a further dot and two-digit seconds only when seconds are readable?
9.02.54
